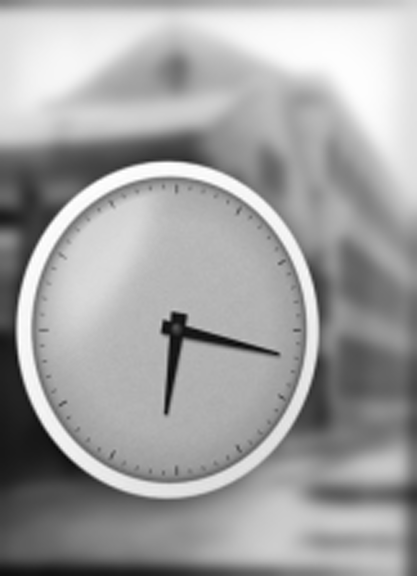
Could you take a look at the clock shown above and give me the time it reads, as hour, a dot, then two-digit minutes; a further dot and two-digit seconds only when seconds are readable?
6.17
